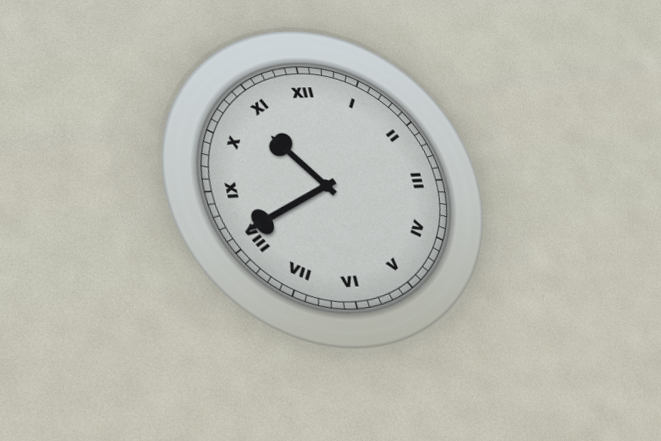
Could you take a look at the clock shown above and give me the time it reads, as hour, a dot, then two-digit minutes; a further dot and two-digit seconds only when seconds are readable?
10.41
